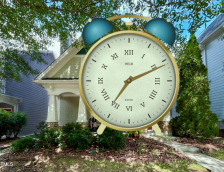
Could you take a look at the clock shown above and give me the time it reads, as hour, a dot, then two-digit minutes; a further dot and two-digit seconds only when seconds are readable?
7.11
